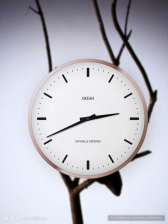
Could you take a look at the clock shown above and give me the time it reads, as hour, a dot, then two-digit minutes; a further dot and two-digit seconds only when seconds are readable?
2.41
